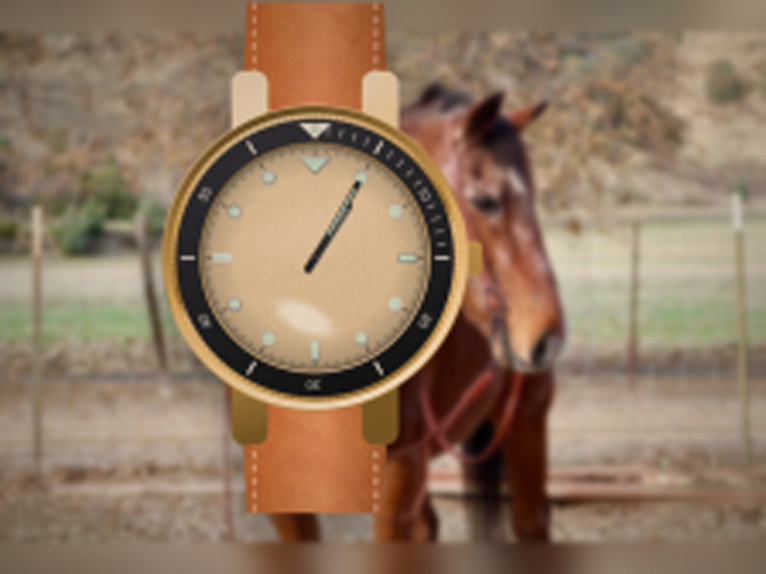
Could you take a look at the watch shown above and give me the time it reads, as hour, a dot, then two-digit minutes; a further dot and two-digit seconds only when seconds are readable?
1.05
